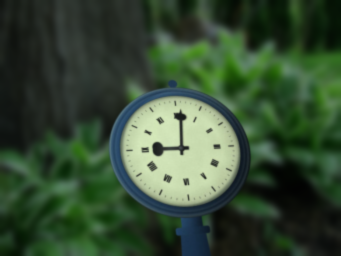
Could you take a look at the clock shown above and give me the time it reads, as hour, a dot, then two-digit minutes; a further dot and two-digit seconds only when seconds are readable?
9.01
